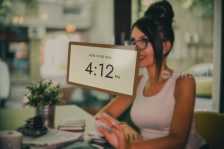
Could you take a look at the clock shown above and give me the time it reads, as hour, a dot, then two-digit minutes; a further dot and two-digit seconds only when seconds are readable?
4.12
